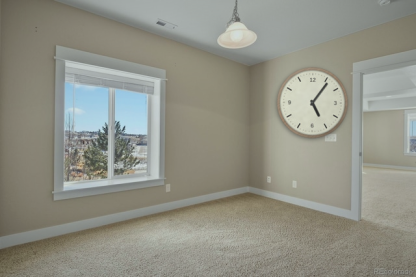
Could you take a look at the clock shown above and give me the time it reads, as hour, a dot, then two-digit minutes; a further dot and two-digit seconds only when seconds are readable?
5.06
